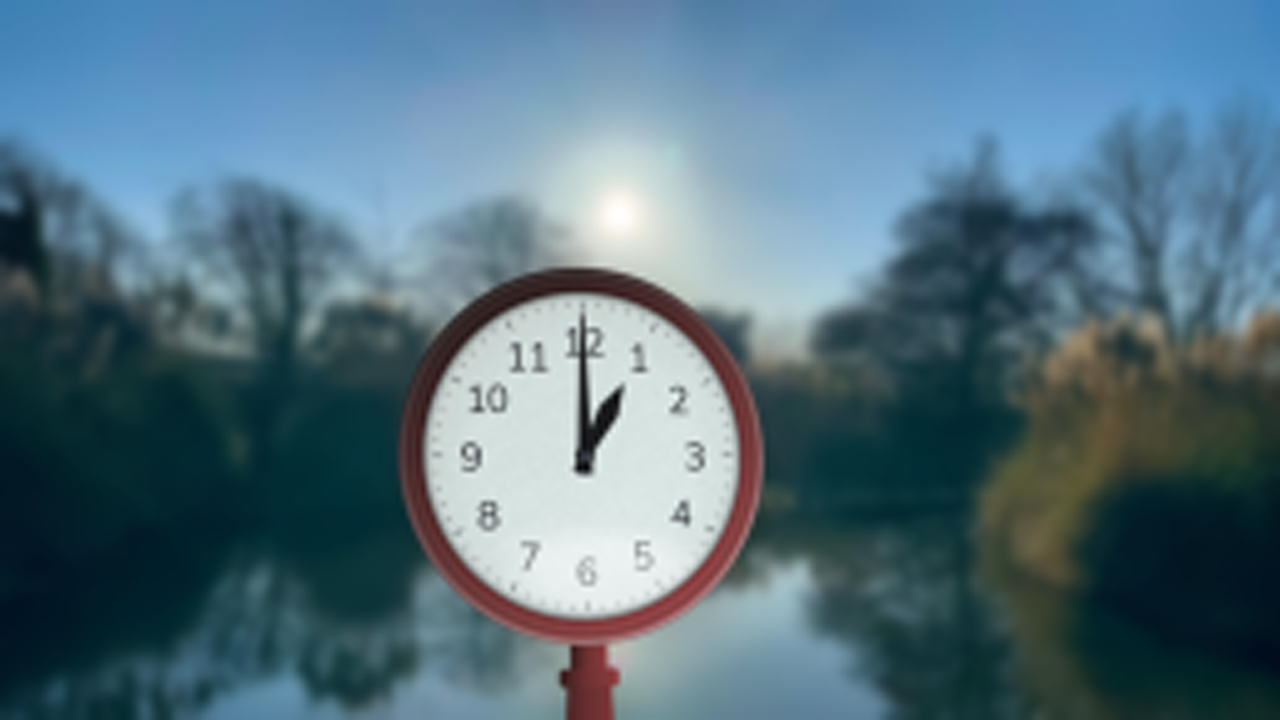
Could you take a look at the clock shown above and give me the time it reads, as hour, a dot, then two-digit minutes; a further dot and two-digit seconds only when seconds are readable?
1.00
